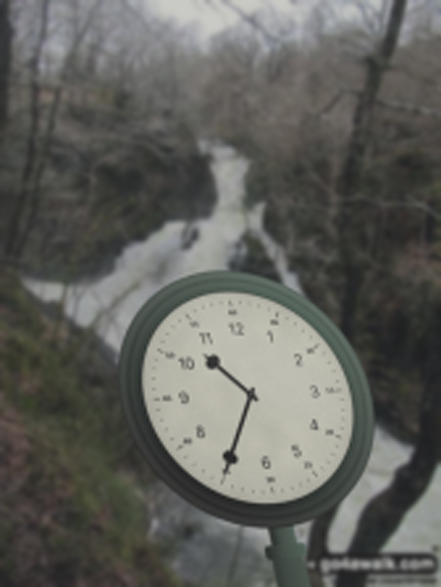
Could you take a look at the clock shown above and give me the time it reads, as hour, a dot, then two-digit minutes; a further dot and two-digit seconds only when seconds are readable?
10.35
